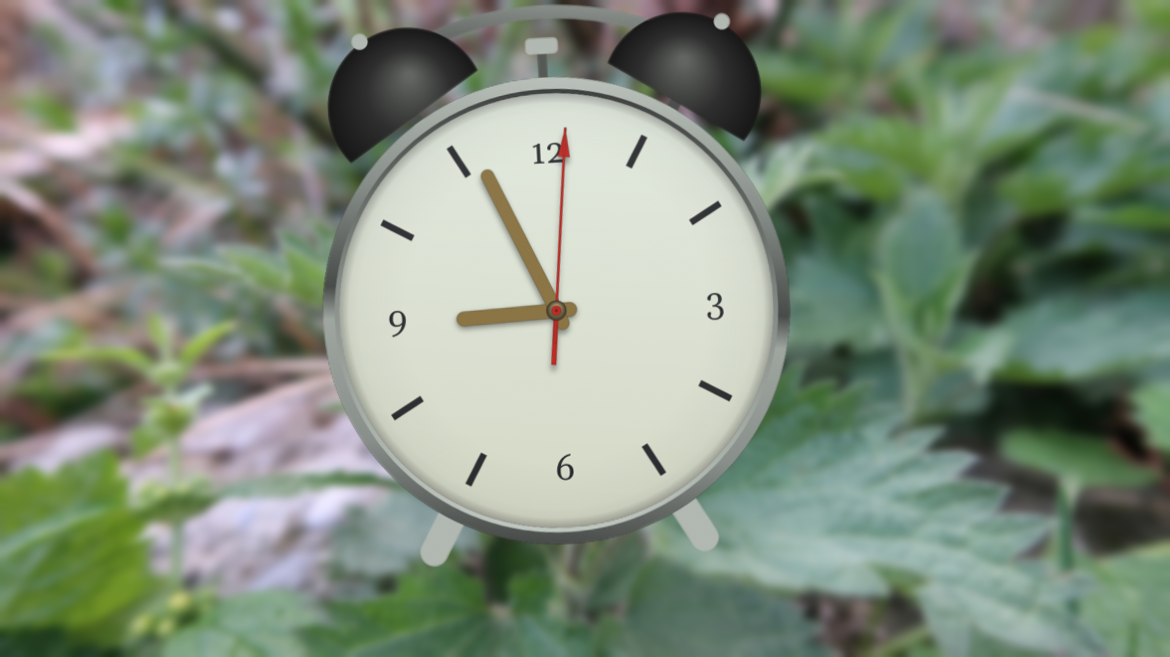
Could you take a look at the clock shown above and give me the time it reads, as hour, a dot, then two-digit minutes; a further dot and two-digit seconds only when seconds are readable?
8.56.01
